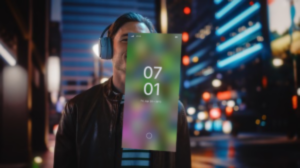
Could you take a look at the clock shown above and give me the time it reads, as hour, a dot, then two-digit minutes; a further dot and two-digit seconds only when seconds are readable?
7.01
